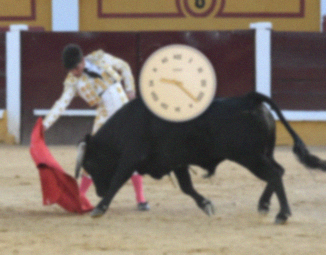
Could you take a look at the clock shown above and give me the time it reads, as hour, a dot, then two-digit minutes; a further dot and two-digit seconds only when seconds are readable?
9.22
